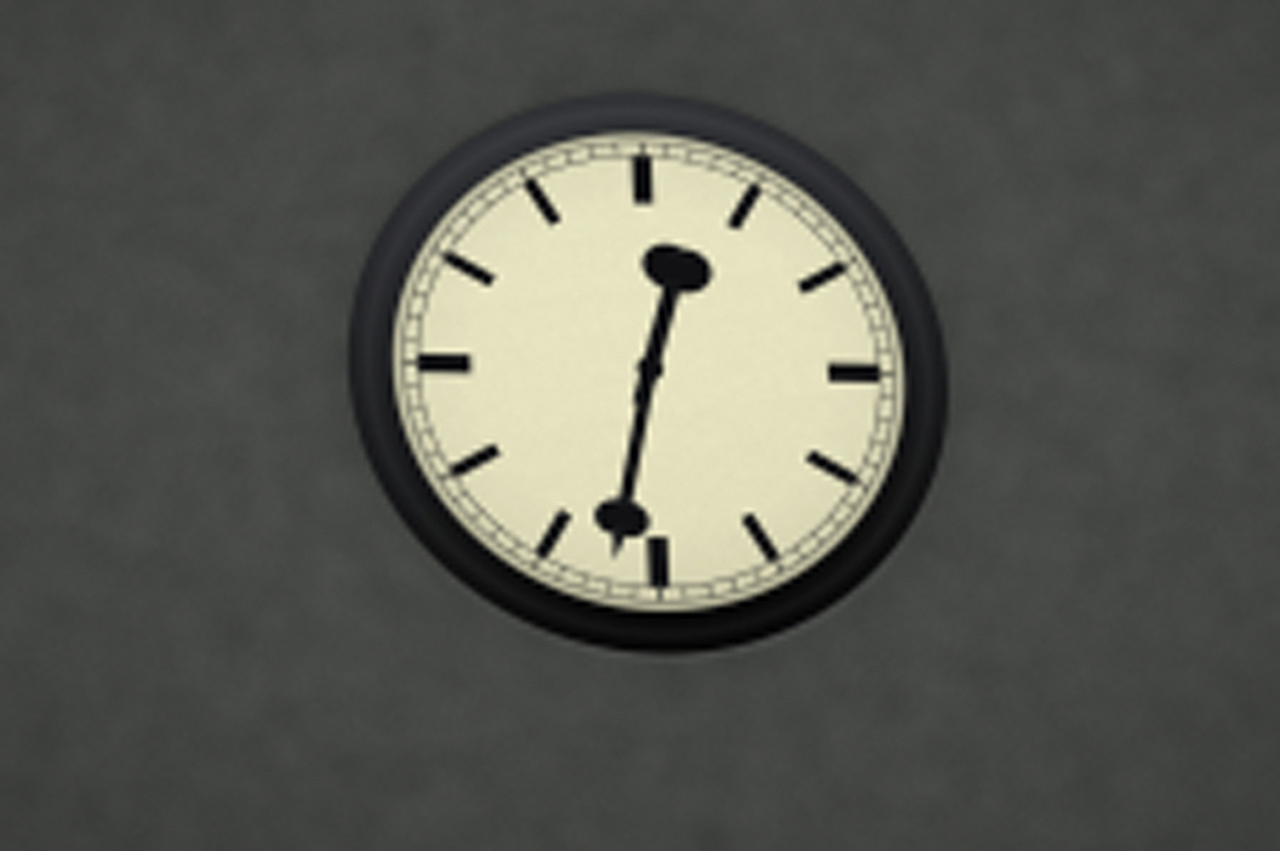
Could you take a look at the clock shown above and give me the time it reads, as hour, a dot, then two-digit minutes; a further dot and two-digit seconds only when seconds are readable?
12.32
